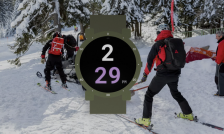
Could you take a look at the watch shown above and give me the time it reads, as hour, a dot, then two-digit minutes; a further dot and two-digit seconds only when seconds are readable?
2.29
